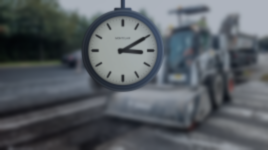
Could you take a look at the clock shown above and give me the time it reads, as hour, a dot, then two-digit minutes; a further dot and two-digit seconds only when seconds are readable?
3.10
